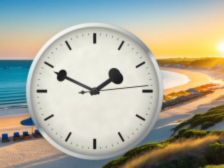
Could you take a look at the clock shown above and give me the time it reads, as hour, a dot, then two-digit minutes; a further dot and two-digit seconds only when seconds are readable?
1.49.14
